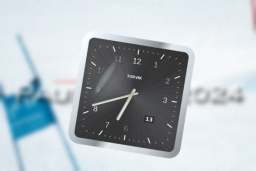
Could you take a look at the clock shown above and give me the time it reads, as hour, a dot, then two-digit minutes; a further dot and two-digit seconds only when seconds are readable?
6.41
